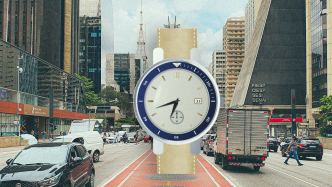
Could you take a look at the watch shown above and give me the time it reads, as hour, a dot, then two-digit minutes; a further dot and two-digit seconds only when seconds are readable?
6.42
